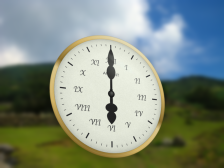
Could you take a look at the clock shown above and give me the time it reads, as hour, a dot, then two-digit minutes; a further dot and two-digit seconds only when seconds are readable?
6.00
